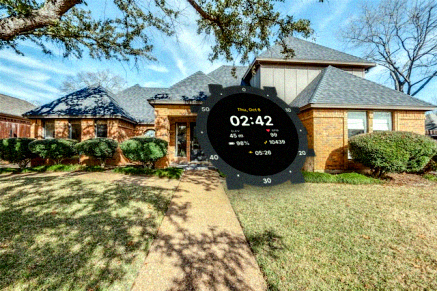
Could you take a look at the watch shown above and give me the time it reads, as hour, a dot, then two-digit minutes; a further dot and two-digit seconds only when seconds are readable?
2.42
